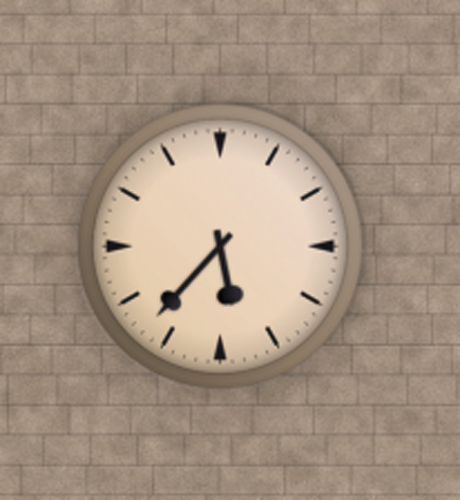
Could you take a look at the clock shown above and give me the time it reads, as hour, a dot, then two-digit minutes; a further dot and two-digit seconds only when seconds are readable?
5.37
